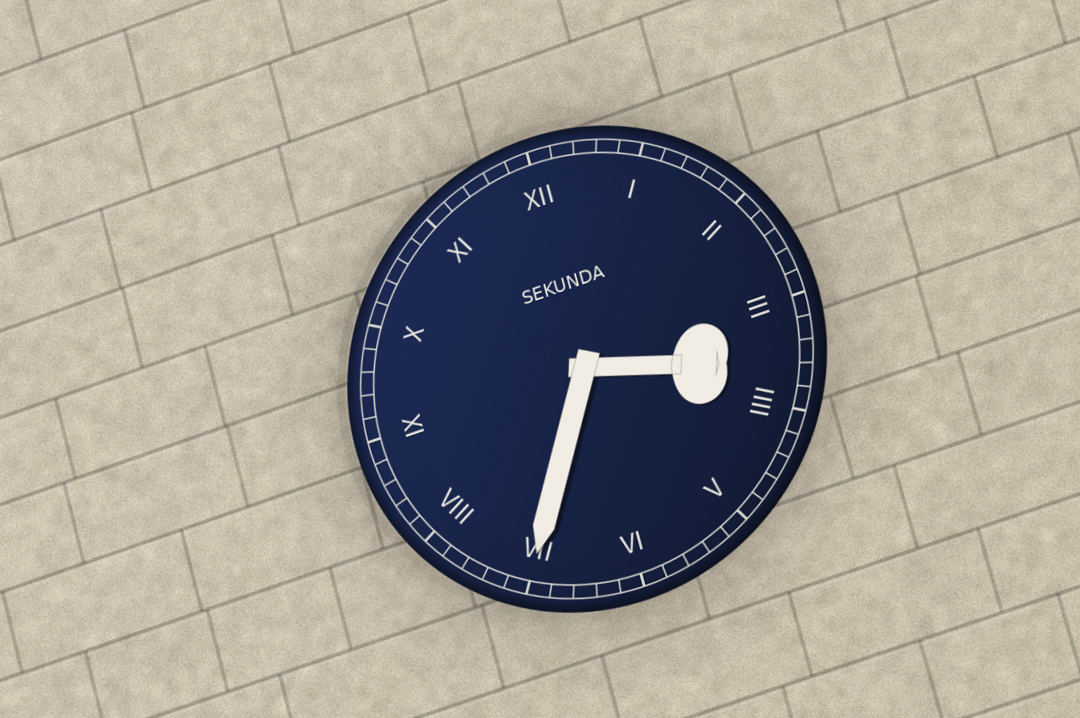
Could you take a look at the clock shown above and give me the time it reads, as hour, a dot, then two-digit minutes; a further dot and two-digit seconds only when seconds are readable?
3.35
